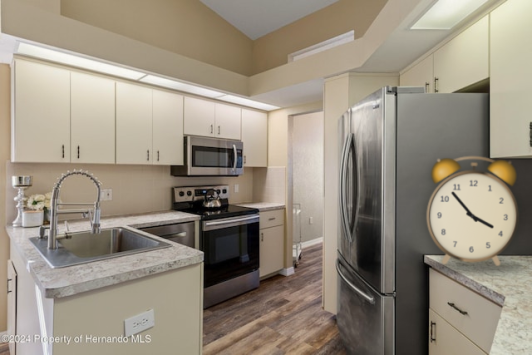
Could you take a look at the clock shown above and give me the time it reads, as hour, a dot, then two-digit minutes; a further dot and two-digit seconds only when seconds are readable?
3.53
